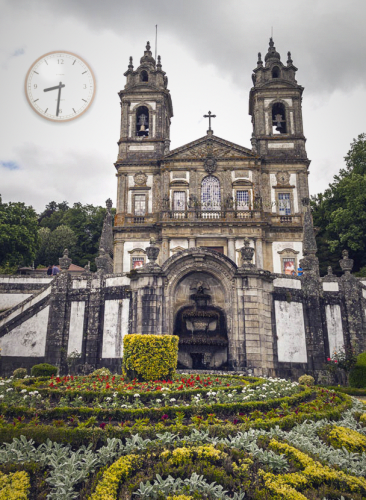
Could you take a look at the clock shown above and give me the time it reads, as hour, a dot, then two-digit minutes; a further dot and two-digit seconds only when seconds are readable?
8.31
